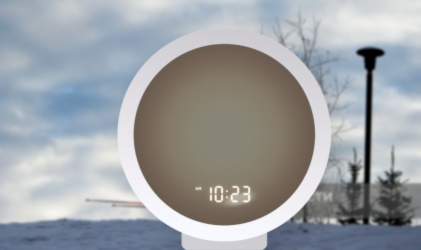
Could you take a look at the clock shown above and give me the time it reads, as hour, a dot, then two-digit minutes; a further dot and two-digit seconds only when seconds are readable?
10.23
